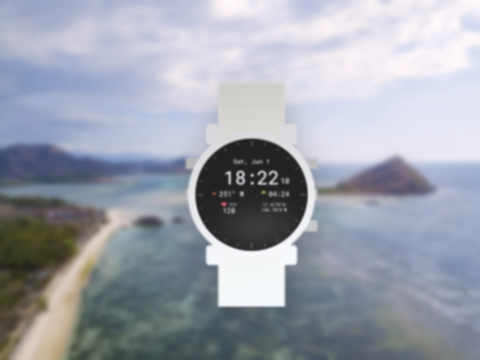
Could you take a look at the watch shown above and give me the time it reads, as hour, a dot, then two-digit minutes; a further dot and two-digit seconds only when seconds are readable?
18.22
